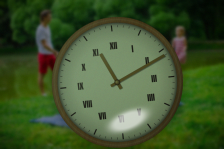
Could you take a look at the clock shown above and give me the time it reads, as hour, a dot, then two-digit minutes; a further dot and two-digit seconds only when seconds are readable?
11.11
